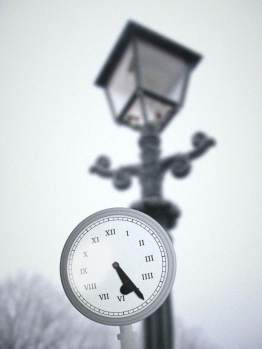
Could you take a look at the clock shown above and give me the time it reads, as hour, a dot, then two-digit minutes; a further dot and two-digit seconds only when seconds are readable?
5.25
